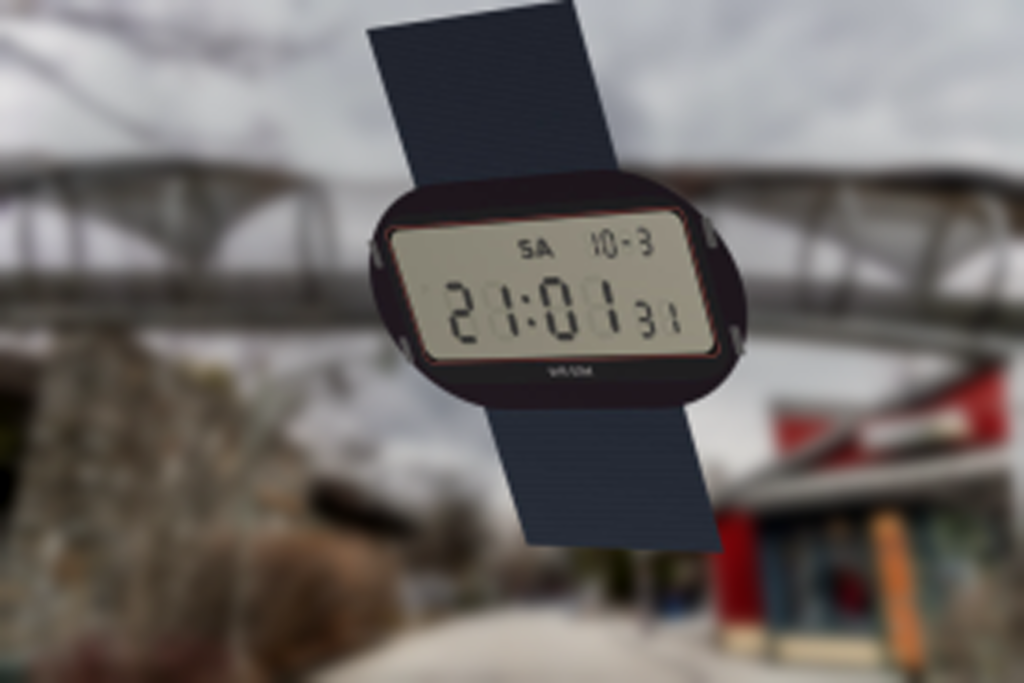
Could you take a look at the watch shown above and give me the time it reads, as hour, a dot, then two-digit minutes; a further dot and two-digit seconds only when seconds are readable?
21.01.31
